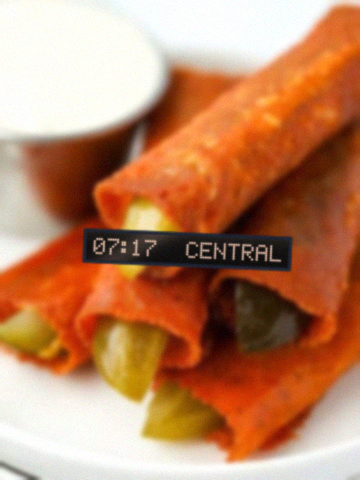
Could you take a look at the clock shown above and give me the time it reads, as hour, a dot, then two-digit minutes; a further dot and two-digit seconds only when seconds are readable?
7.17
